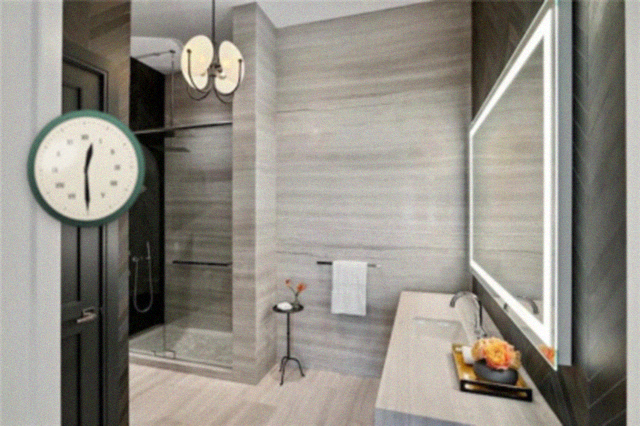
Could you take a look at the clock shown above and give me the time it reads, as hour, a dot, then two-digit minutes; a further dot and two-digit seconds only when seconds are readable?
12.30
